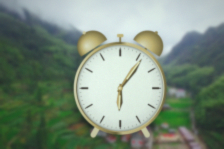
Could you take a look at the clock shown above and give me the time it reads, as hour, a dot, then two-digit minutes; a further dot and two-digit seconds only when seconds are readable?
6.06
